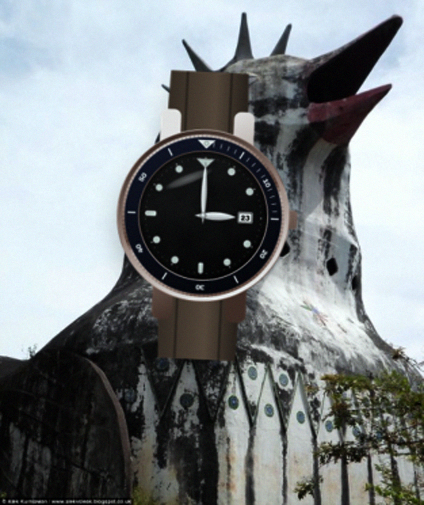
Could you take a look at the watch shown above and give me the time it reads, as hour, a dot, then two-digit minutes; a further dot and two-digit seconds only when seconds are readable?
3.00
